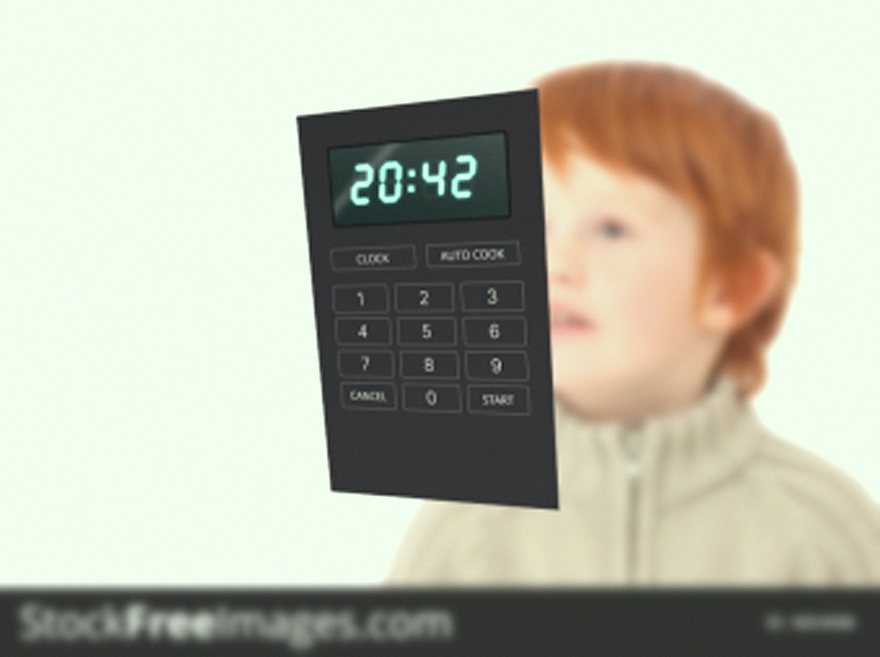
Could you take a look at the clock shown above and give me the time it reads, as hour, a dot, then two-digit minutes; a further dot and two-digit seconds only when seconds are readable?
20.42
